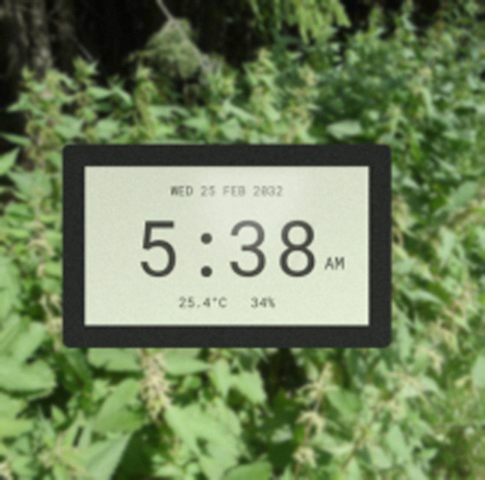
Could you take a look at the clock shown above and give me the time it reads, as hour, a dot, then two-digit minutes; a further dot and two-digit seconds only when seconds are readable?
5.38
